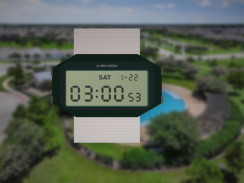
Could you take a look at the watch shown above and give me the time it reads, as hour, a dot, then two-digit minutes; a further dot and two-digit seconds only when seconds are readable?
3.00.53
